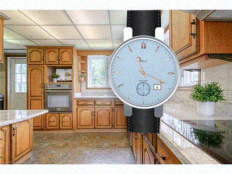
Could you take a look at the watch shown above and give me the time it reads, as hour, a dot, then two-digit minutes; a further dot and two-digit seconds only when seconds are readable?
11.19
